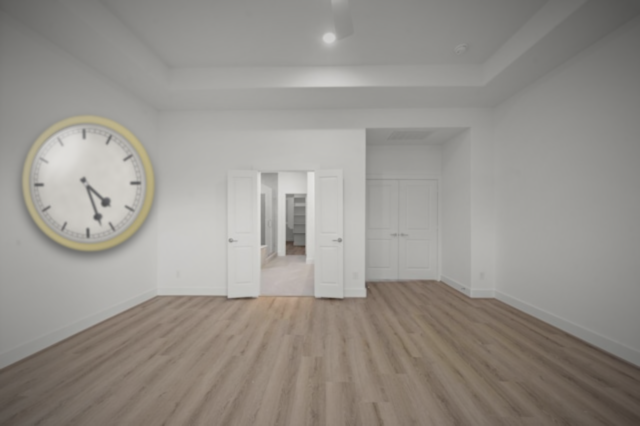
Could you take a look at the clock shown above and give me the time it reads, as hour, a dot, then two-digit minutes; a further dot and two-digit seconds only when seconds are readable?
4.27
